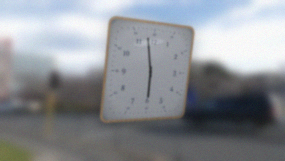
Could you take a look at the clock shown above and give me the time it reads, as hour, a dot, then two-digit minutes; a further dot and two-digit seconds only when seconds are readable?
5.58
